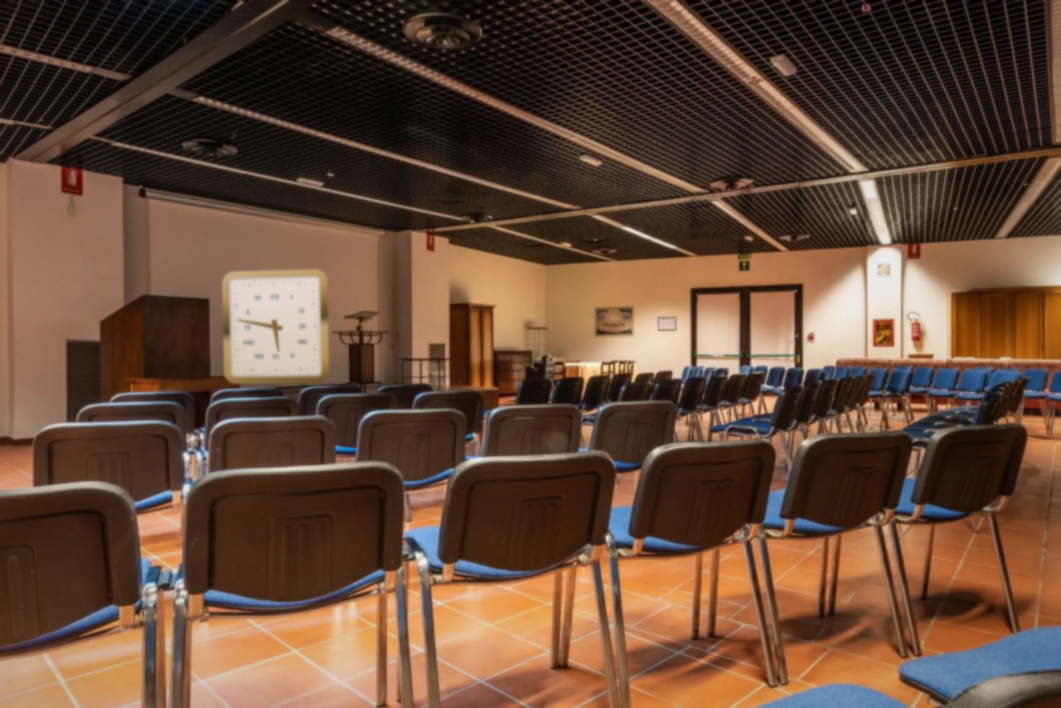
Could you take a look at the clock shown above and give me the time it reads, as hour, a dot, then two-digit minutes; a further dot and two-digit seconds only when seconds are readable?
5.47
